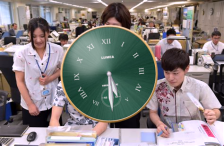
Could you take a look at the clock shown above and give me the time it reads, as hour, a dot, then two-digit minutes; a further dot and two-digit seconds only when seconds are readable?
5.30
